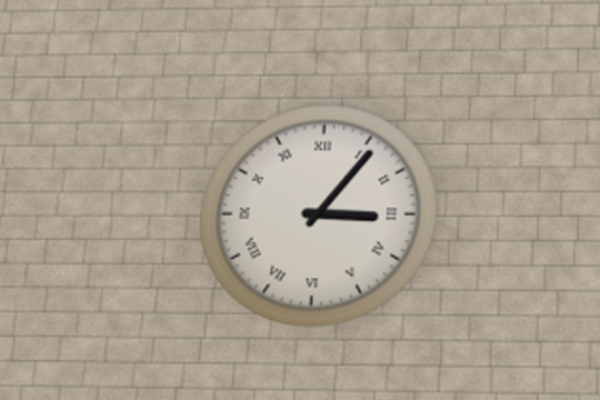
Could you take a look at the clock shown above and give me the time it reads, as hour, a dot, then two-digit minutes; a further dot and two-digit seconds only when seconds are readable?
3.06
